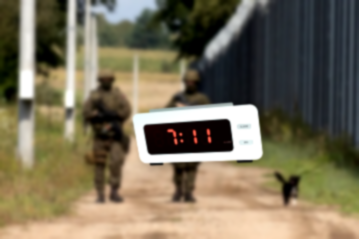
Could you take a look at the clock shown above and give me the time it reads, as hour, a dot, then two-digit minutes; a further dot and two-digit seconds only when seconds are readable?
7.11
